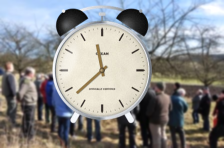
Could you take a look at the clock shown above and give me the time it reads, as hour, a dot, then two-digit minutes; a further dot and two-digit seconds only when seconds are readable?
11.38
